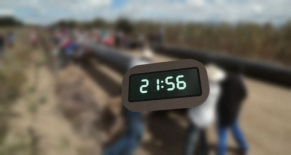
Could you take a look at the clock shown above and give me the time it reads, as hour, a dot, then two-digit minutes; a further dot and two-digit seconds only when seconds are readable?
21.56
